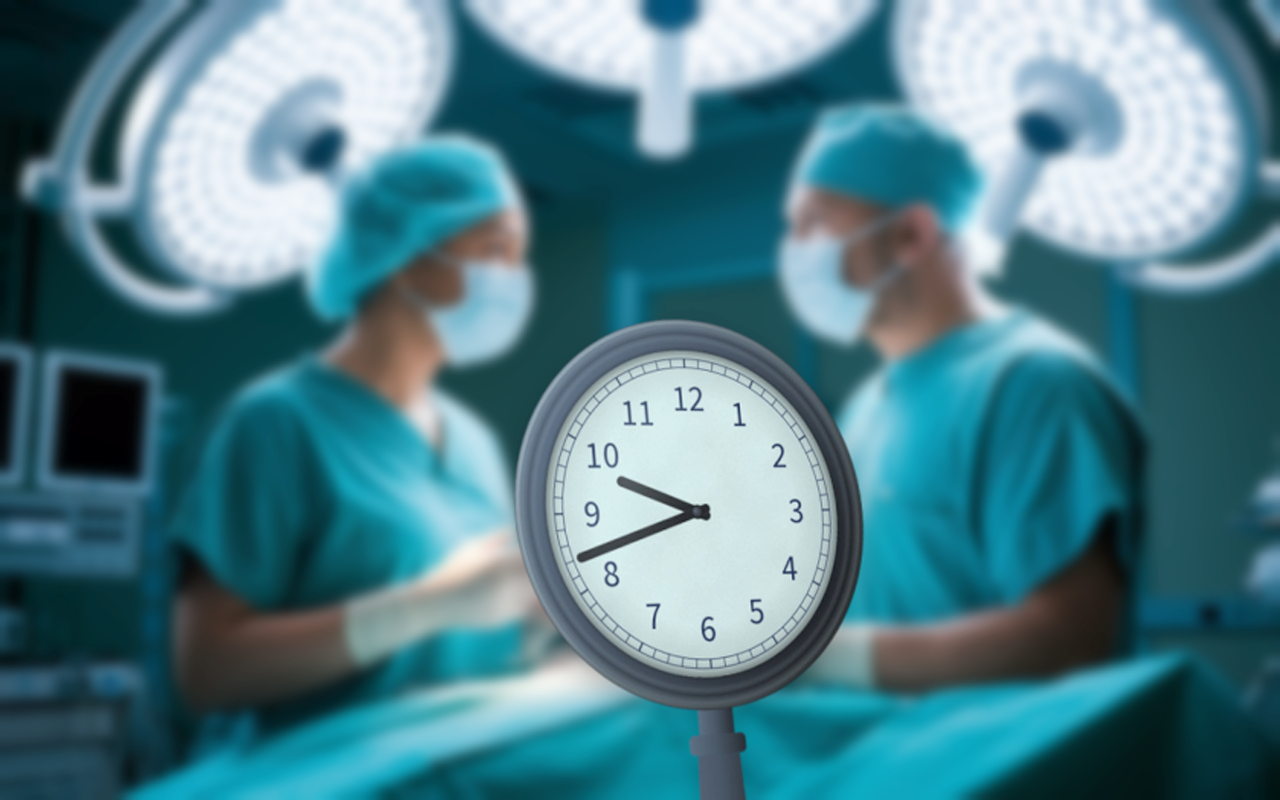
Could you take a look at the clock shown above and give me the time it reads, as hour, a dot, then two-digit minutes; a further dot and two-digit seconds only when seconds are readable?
9.42
